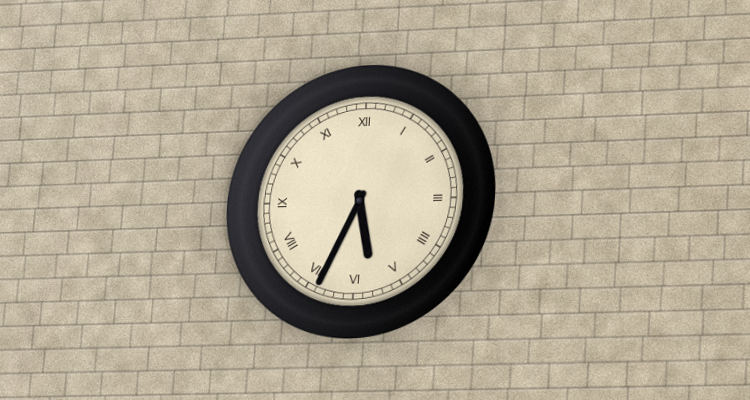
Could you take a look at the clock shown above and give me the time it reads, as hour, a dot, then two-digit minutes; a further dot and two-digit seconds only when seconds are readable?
5.34
